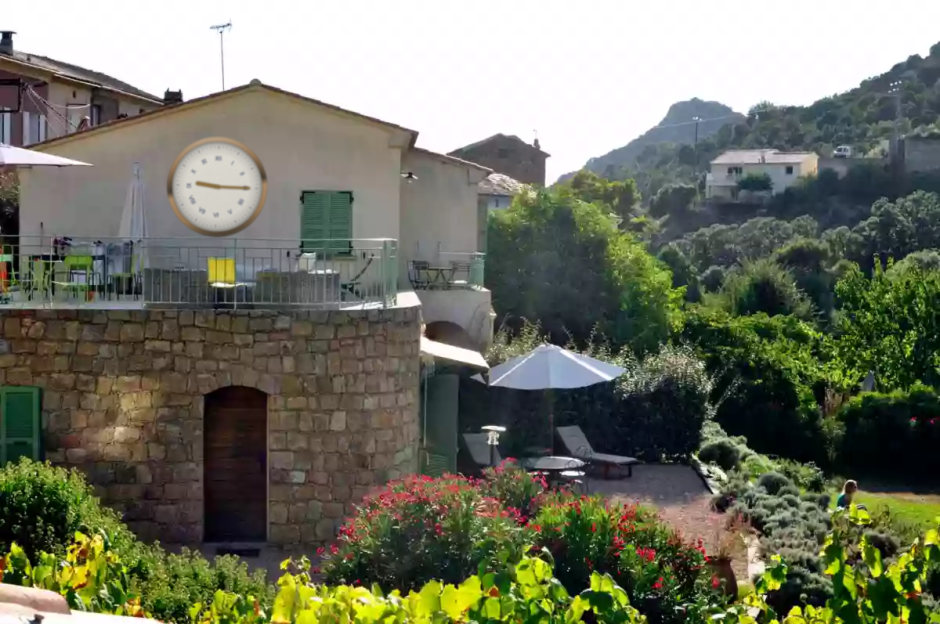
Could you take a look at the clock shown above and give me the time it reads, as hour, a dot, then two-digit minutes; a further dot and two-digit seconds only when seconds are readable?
9.15
